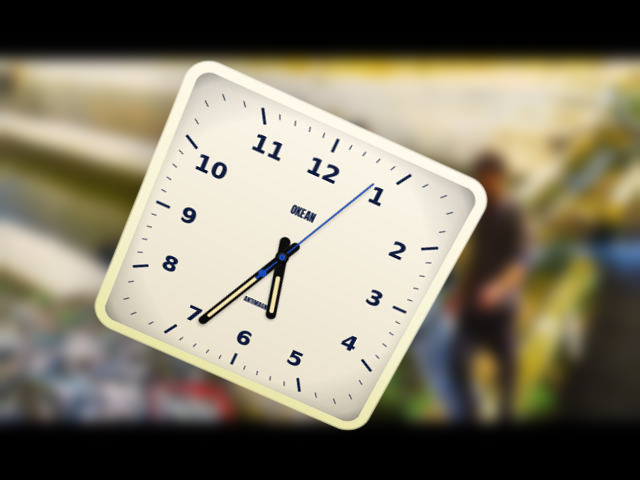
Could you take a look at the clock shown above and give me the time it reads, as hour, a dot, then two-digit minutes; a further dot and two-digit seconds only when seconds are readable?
5.34.04
